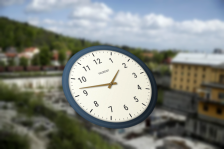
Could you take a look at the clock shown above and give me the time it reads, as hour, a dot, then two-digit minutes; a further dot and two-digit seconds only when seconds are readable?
1.47
